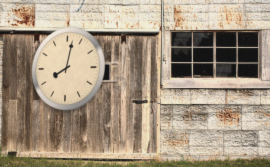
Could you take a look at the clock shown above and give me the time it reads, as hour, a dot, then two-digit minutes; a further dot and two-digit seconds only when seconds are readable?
8.02
